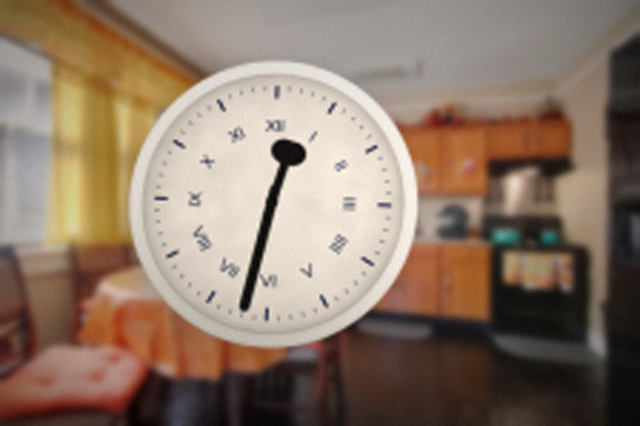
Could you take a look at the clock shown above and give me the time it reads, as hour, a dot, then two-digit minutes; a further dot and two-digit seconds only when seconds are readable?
12.32
